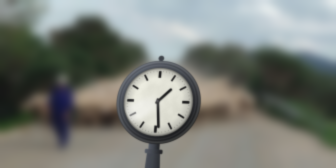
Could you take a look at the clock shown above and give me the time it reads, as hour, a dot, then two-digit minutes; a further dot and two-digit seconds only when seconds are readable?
1.29
